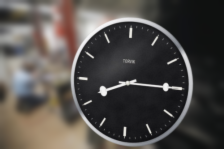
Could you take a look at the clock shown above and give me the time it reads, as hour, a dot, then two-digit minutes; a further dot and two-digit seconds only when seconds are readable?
8.15
